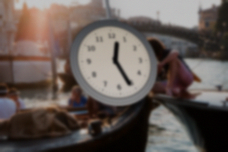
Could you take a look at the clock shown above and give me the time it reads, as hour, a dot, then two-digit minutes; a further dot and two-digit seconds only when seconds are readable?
12.26
